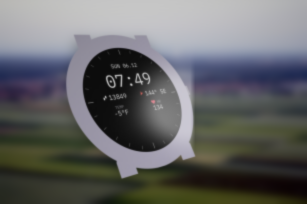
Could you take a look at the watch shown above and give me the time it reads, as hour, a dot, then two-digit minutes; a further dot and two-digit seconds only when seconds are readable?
7.49
